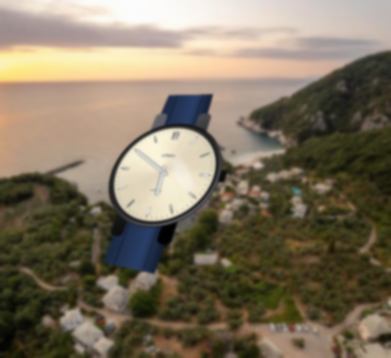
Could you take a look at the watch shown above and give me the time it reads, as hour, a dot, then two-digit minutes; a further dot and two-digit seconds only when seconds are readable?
5.50
